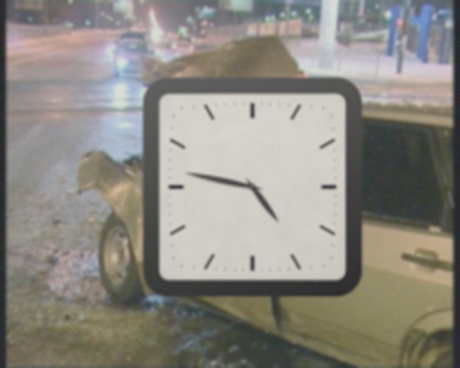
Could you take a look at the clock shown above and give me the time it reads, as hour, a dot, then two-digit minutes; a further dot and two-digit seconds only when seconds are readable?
4.47
